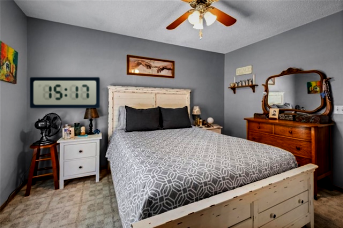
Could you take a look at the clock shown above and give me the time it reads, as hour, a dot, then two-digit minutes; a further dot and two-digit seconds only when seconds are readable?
15.17
